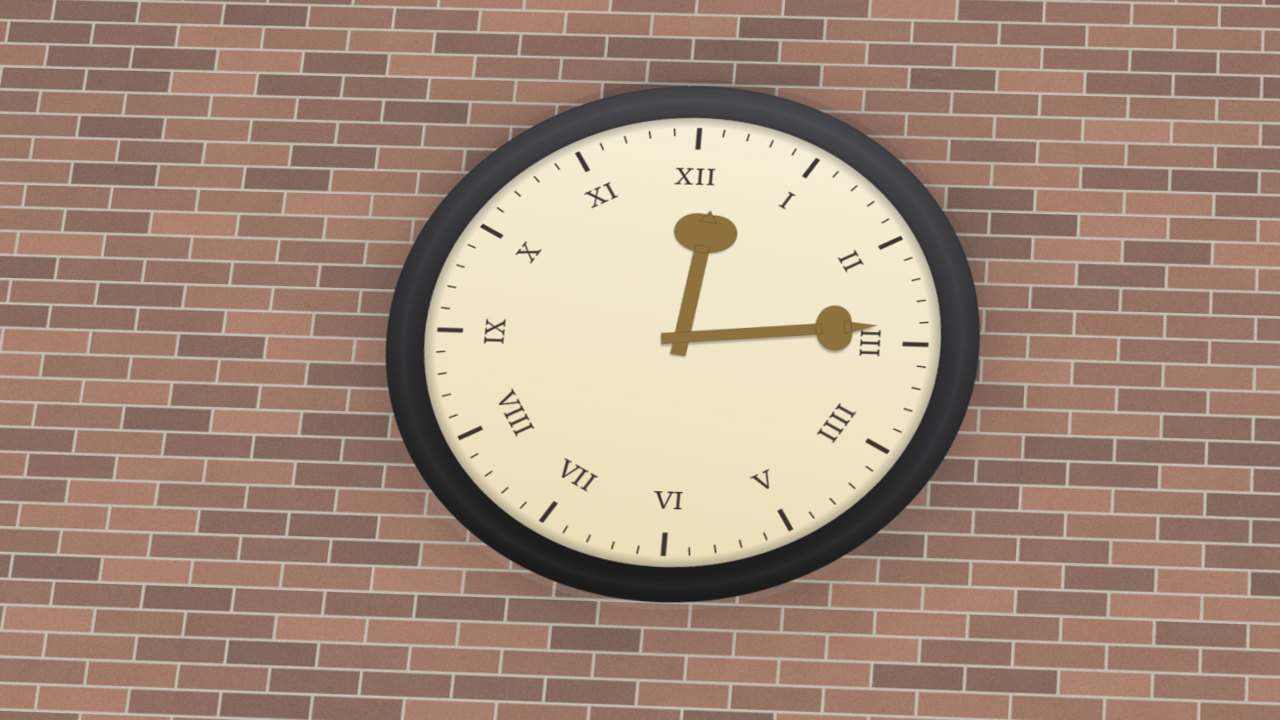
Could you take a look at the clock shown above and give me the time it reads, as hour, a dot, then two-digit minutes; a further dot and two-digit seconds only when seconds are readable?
12.14
